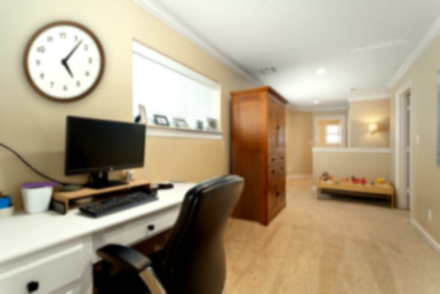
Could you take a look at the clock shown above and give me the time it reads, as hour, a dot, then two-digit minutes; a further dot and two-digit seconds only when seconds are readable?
5.07
